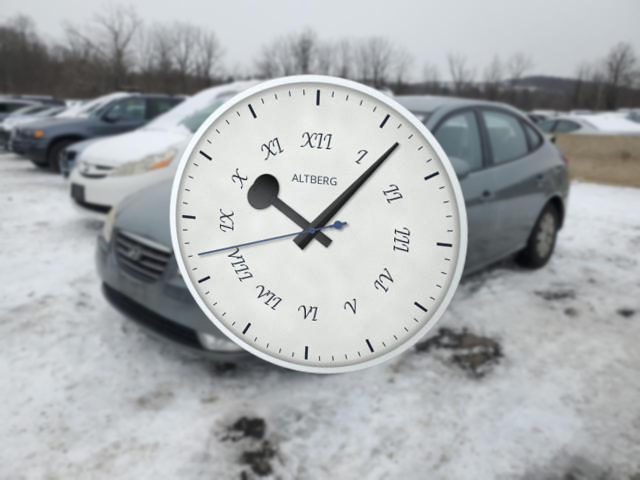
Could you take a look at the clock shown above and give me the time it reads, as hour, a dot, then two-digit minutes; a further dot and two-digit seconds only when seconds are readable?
10.06.42
